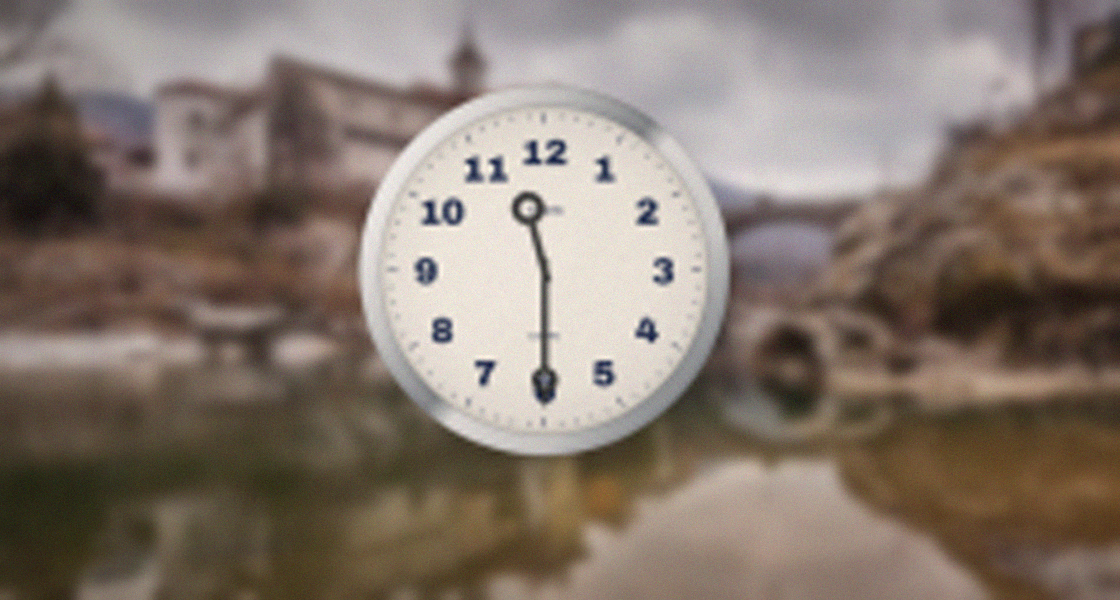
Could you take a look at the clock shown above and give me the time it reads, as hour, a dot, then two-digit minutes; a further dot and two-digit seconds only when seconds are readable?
11.30
